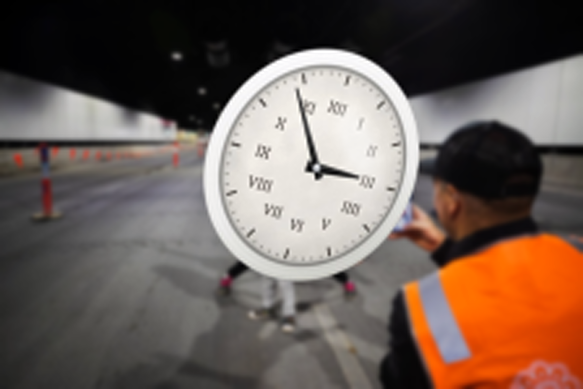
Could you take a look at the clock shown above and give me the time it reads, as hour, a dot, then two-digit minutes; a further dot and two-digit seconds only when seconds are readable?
2.54
